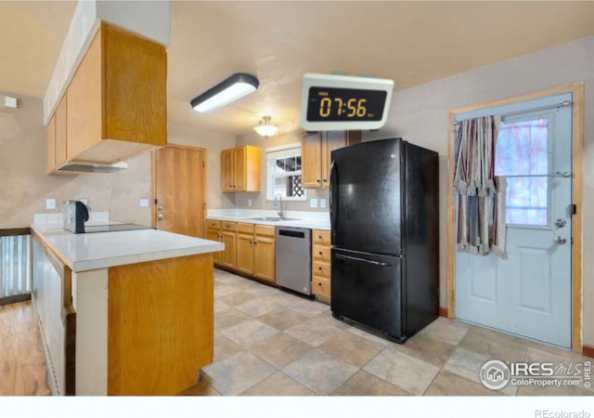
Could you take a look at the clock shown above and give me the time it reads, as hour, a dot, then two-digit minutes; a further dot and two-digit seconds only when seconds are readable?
7.56
